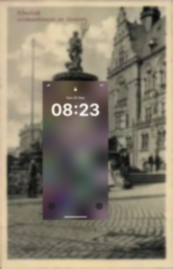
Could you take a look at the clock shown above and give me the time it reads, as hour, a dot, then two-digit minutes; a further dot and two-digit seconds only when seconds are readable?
8.23
